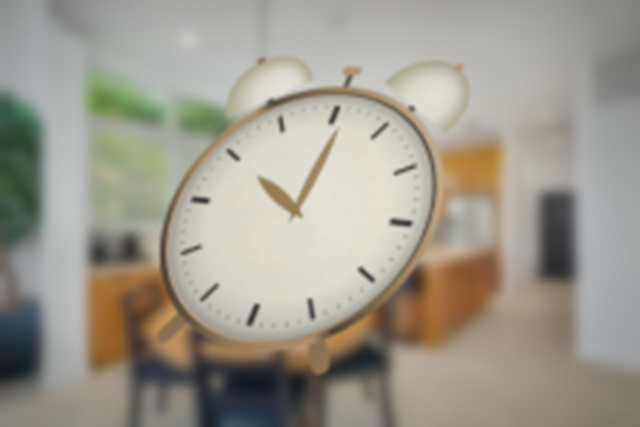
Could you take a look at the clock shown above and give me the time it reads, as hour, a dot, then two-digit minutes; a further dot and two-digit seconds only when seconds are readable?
10.01
